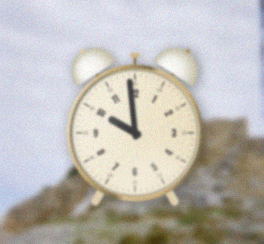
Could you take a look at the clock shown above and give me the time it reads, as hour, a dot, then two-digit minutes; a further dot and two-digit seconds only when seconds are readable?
9.59
